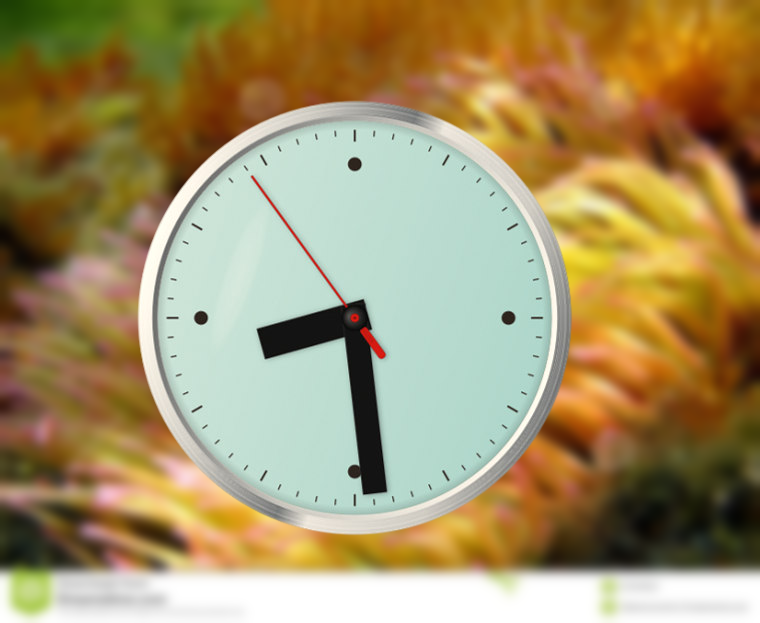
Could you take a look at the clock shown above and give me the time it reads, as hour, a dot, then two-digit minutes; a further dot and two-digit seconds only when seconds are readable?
8.28.54
